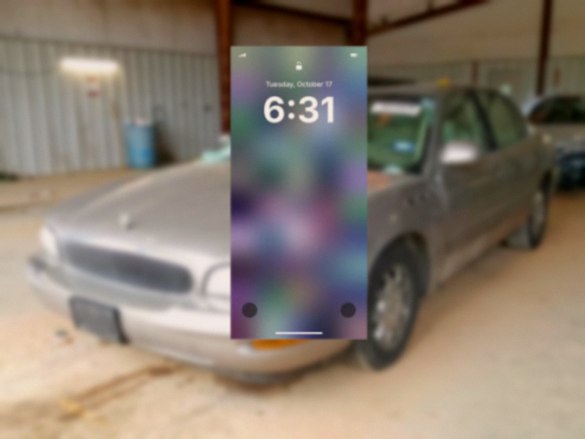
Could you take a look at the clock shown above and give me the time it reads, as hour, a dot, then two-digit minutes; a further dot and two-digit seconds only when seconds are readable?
6.31
